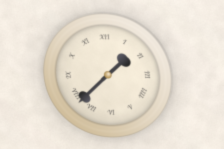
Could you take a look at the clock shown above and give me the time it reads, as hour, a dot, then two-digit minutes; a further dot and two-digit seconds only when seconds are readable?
1.38
